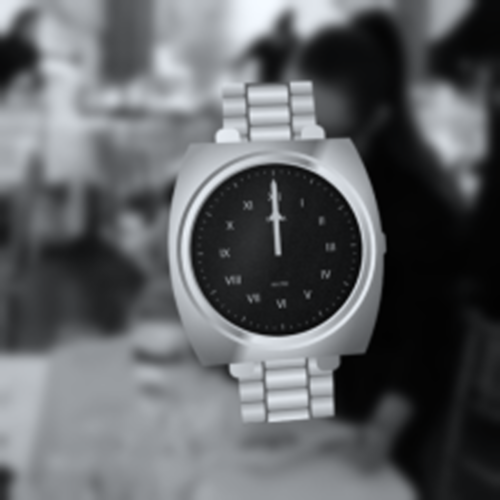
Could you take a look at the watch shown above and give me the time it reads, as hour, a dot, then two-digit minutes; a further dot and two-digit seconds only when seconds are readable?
12.00
